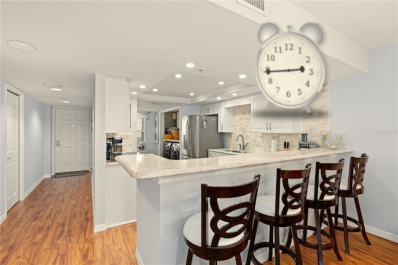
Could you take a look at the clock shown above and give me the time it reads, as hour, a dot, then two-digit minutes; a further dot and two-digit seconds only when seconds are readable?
2.44
